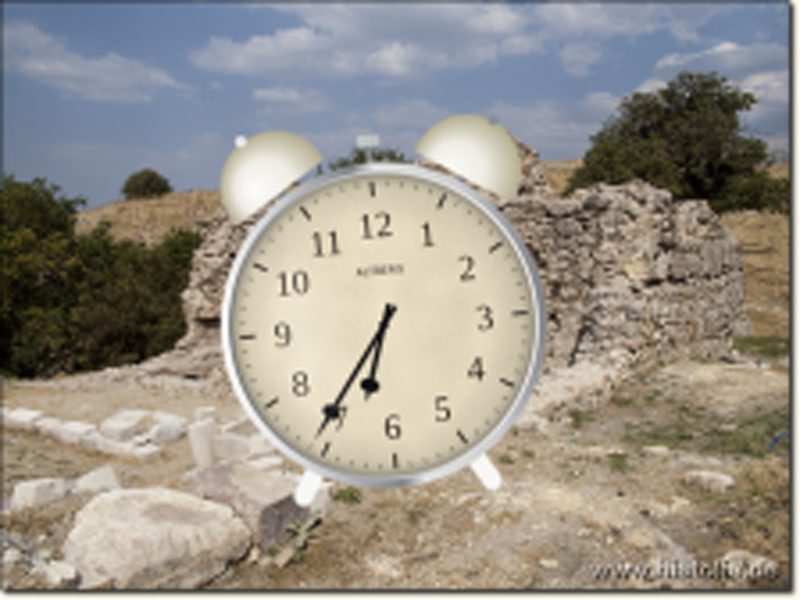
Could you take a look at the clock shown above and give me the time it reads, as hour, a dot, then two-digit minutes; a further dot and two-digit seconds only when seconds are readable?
6.36
